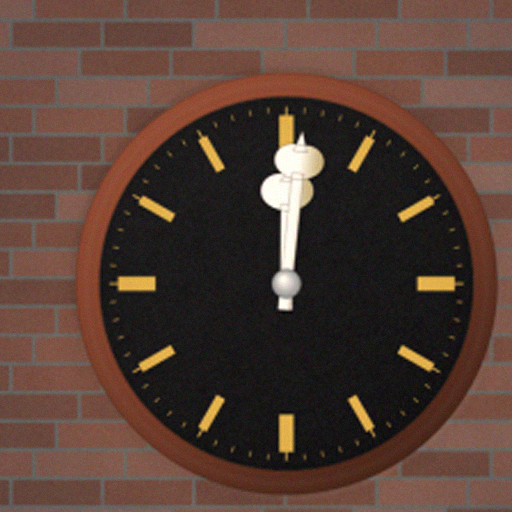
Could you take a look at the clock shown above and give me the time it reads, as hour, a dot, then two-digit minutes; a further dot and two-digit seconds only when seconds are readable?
12.01
